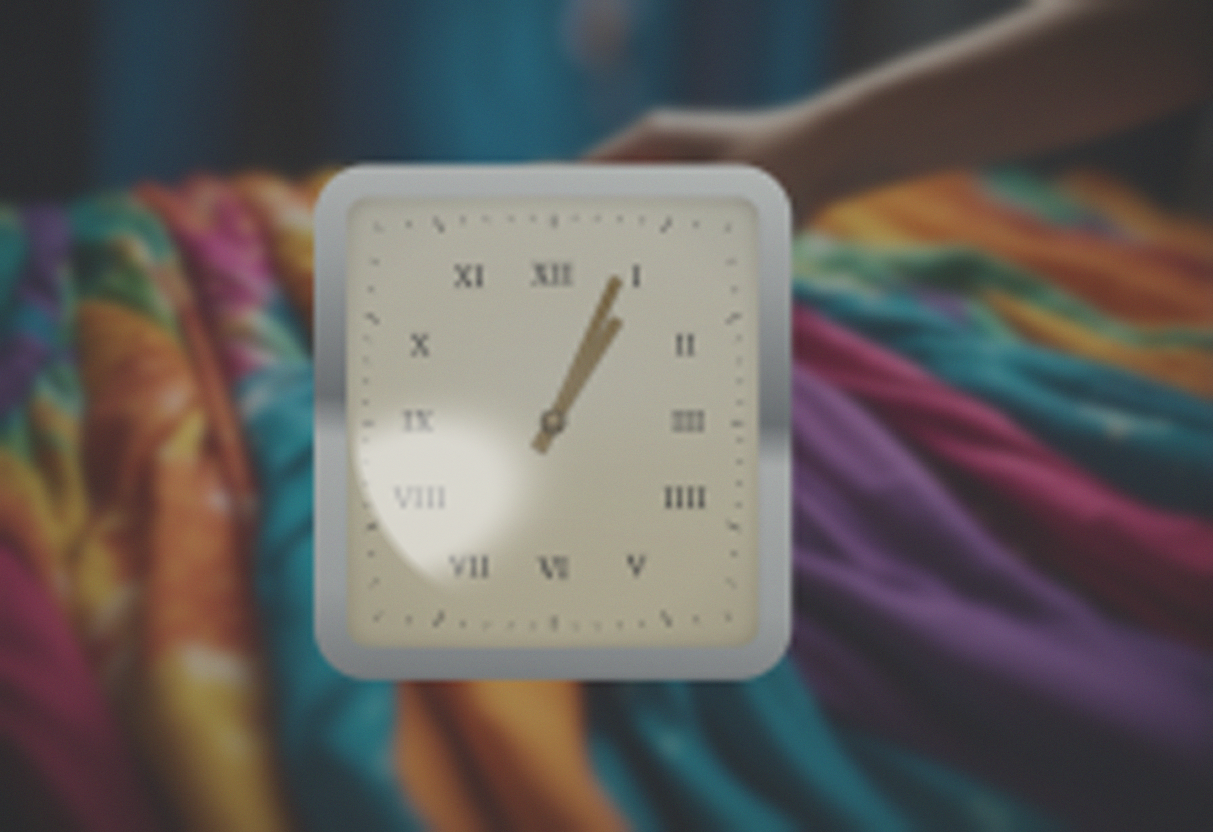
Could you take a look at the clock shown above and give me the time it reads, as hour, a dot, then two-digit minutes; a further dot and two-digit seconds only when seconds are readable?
1.04
